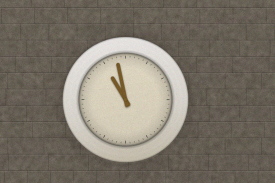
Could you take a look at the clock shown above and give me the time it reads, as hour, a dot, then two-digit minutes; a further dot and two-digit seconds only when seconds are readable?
10.58
